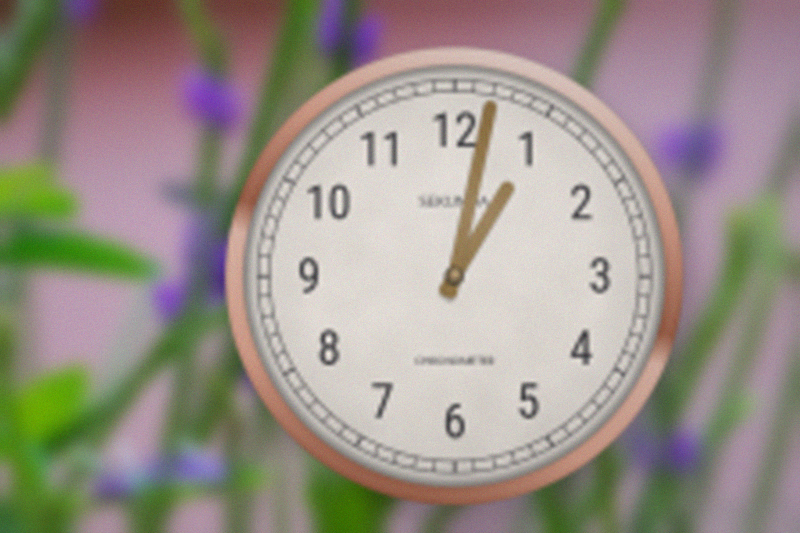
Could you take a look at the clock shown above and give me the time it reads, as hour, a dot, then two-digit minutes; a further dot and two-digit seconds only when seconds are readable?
1.02
